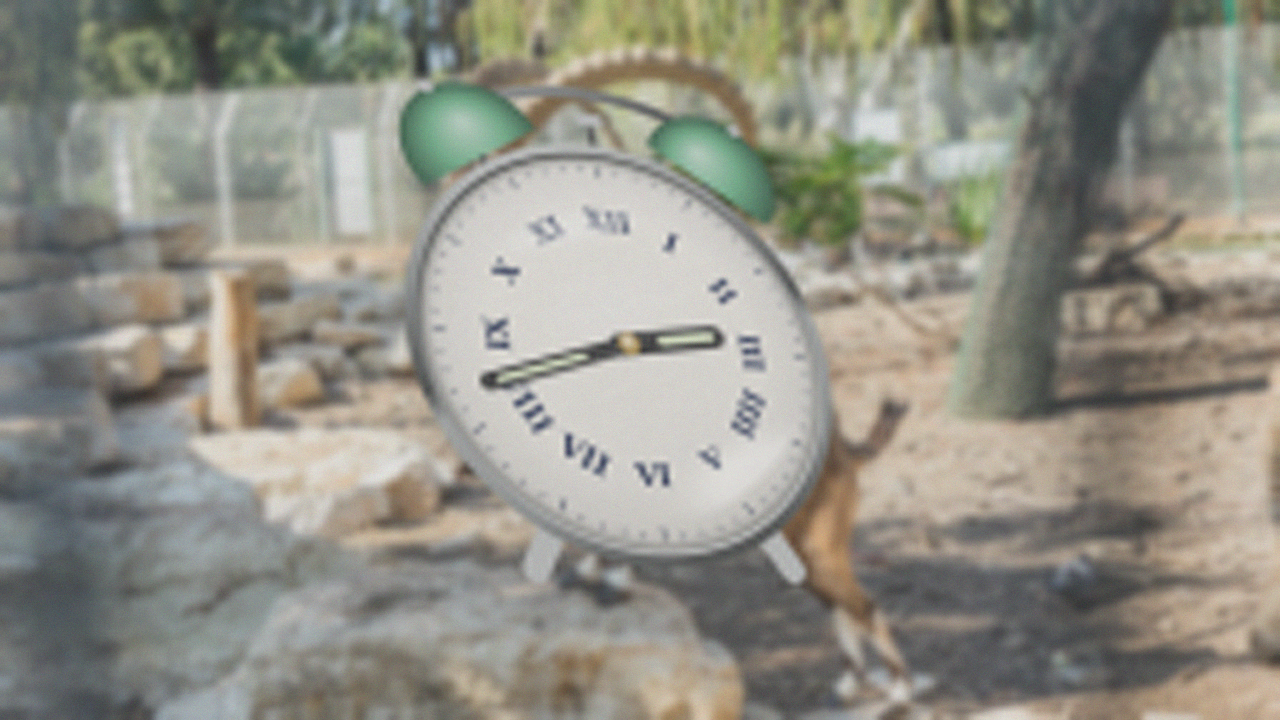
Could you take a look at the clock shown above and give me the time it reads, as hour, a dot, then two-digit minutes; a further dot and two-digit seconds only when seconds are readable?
2.42
